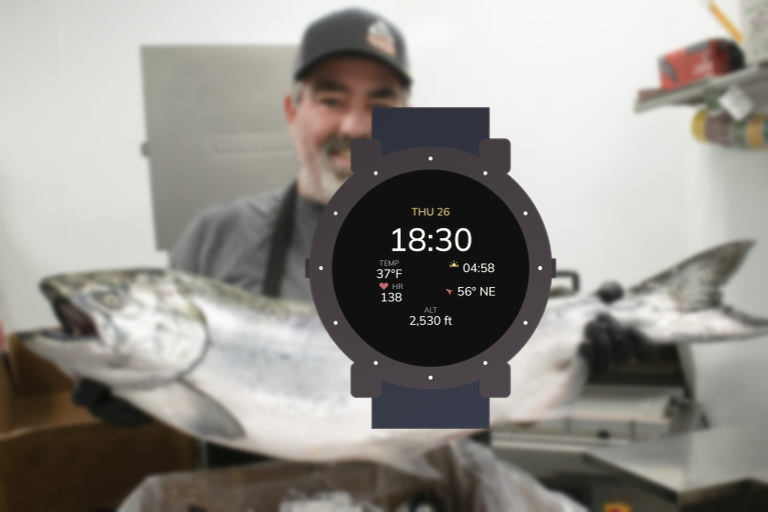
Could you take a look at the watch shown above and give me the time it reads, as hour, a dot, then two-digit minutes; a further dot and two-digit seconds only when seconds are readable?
18.30
